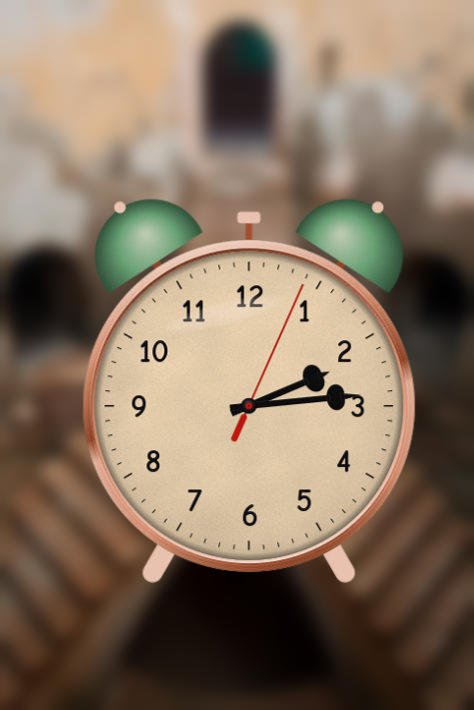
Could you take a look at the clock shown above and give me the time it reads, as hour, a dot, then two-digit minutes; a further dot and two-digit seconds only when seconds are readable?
2.14.04
